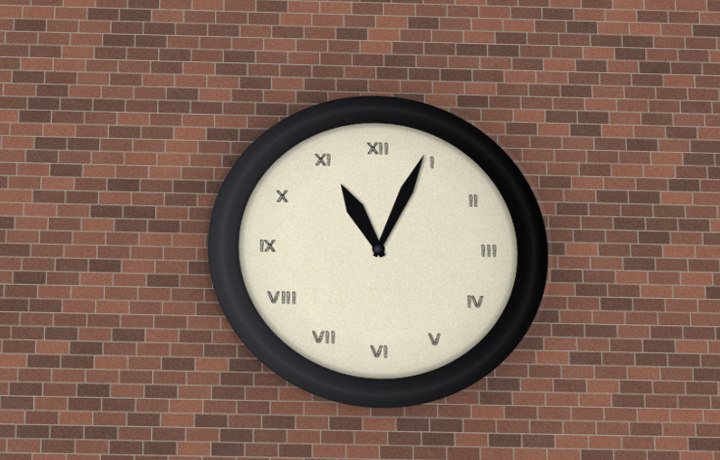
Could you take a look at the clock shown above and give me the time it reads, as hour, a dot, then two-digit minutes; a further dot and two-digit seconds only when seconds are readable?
11.04
